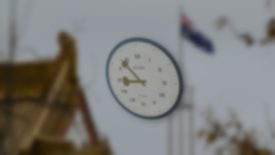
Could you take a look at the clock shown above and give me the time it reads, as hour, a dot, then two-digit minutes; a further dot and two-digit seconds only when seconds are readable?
8.53
